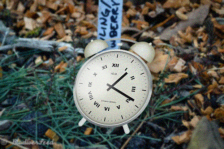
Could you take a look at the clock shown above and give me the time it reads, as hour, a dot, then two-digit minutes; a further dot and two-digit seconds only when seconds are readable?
1.19
